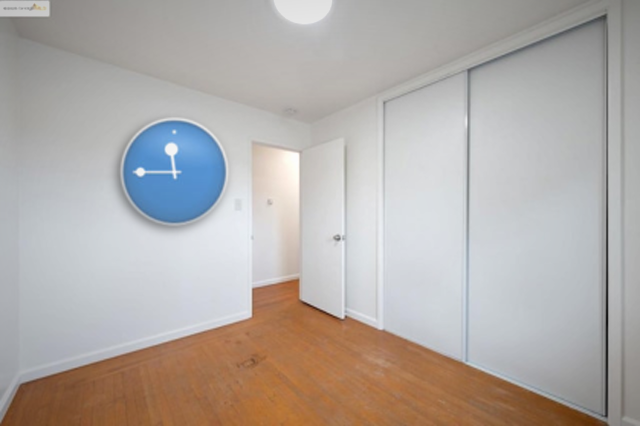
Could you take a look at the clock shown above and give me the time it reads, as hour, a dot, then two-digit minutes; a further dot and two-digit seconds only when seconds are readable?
11.45
